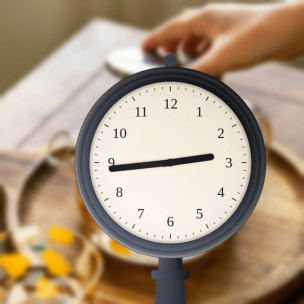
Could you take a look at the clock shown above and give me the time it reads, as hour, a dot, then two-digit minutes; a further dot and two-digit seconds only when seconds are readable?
2.44
